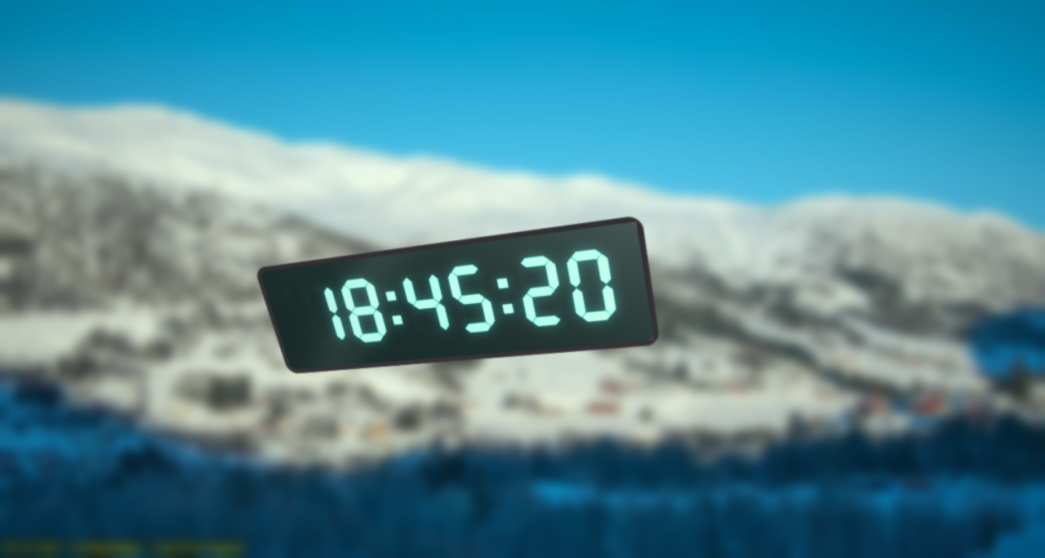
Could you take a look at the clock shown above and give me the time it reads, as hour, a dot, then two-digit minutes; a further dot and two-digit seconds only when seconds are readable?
18.45.20
